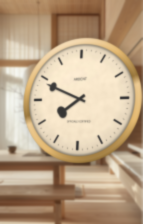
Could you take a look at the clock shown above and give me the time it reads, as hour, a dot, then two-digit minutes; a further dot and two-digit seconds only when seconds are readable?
7.49
